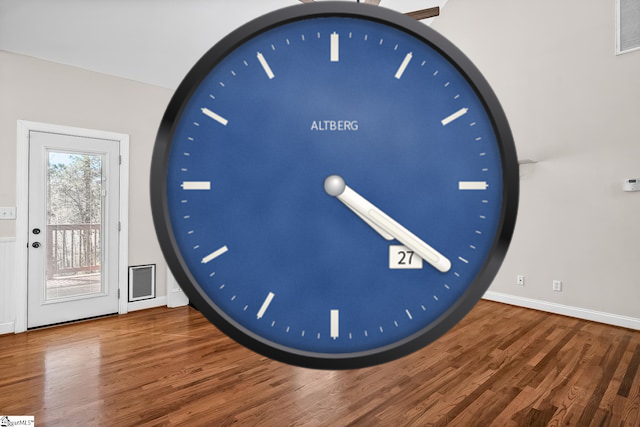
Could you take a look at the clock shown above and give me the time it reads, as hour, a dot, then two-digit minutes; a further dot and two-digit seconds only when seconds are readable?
4.21
